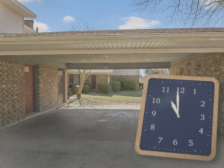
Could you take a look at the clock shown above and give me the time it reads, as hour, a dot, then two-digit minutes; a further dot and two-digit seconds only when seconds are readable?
10.59
